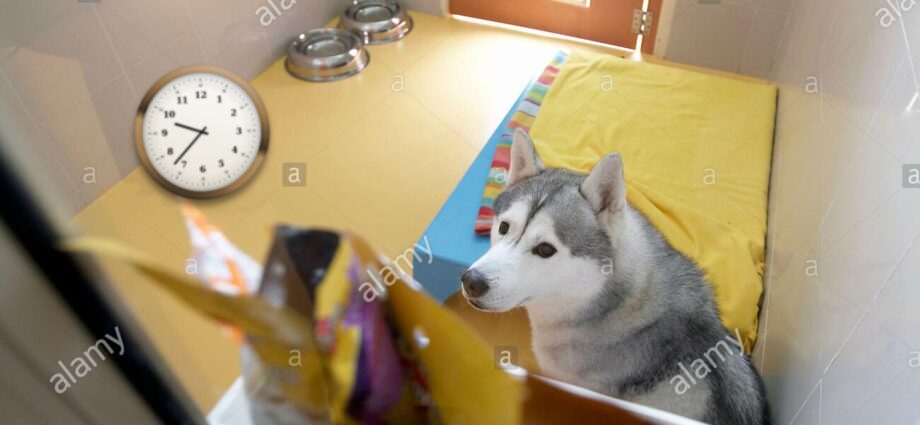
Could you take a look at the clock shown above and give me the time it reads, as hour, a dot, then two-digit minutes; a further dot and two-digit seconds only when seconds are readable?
9.37
